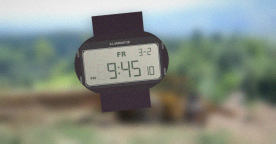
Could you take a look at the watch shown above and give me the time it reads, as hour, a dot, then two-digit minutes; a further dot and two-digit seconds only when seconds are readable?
9.45.10
